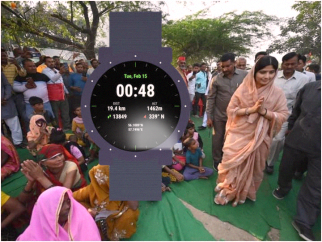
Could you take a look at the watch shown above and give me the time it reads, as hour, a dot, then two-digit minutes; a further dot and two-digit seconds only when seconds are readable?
0.48
